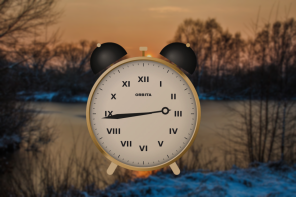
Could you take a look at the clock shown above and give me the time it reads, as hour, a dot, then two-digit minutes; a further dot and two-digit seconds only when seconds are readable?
2.44
